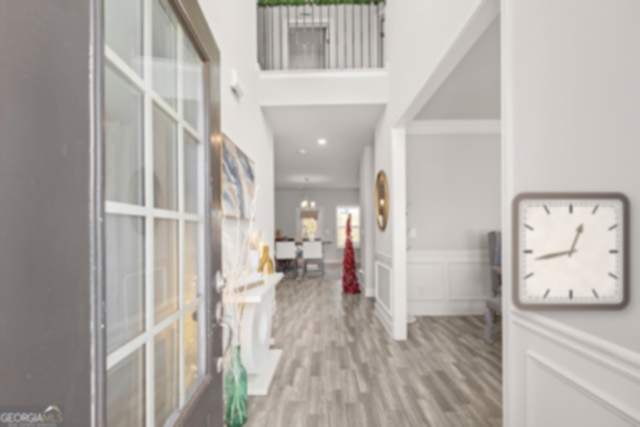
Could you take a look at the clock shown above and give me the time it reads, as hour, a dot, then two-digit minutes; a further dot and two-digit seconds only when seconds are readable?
12.43
